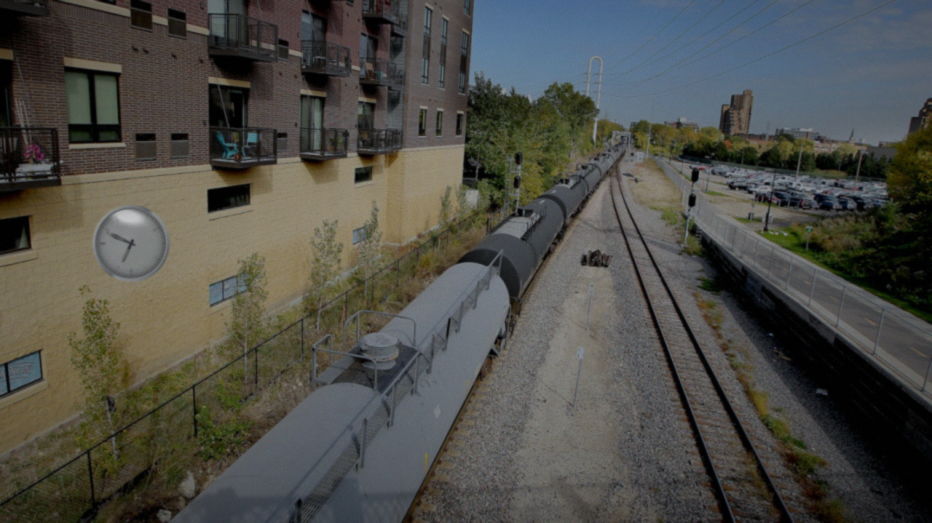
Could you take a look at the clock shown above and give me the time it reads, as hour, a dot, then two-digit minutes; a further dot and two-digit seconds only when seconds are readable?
6.49
